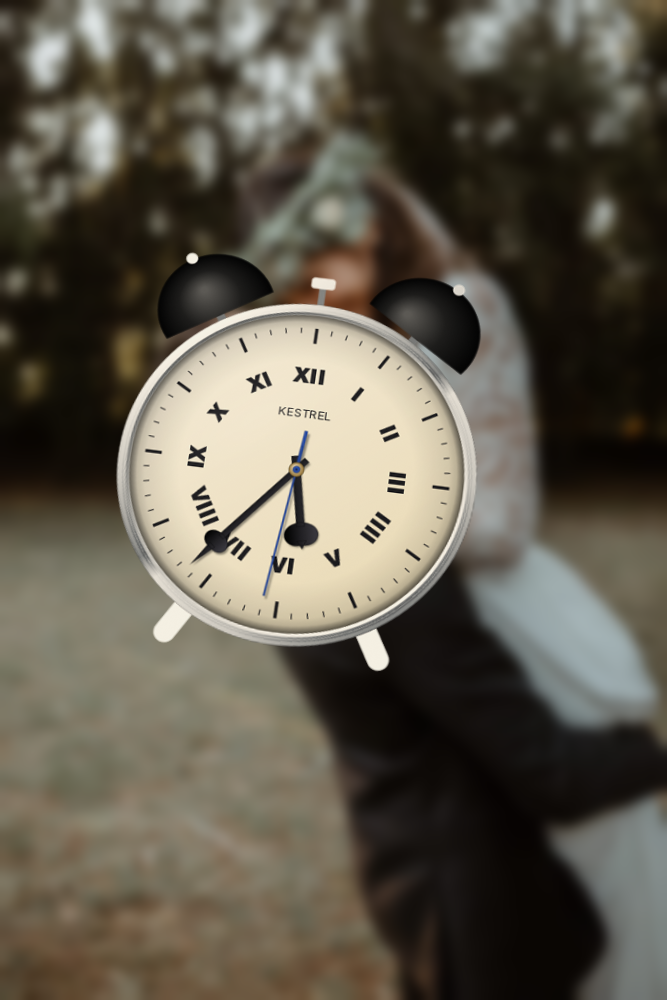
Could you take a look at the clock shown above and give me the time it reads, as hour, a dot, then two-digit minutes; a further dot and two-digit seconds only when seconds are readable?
5.36.31
